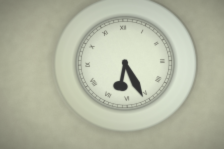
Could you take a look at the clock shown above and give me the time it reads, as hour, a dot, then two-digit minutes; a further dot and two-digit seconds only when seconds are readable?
6.26
